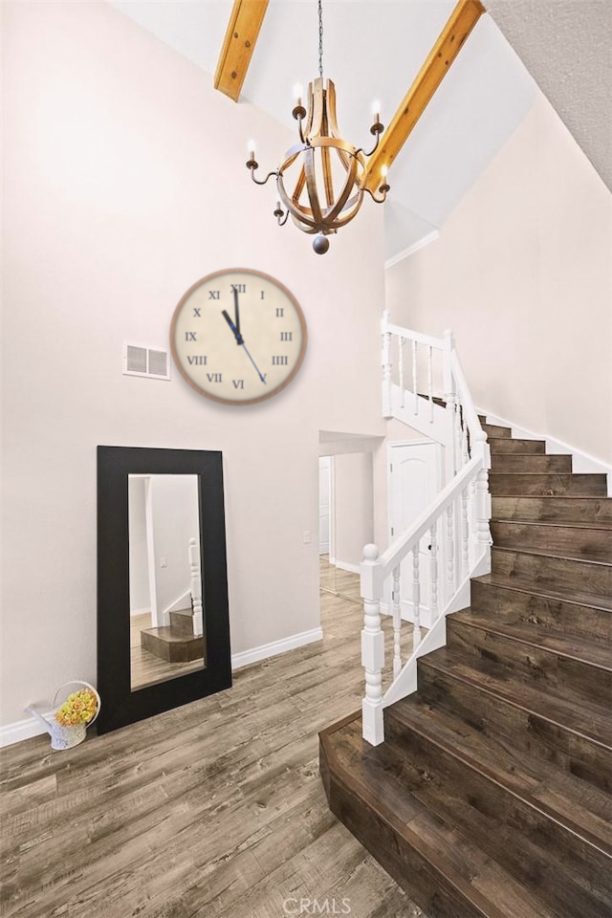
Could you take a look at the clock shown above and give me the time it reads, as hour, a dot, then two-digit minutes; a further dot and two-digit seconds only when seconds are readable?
10.59.25
